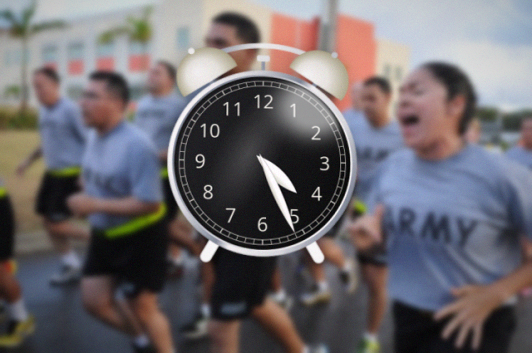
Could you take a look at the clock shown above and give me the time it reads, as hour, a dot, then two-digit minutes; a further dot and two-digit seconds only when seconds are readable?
4.26
